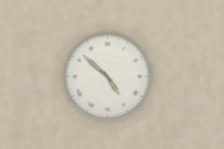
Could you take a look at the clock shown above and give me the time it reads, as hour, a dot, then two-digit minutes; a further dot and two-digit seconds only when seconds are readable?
4.52
